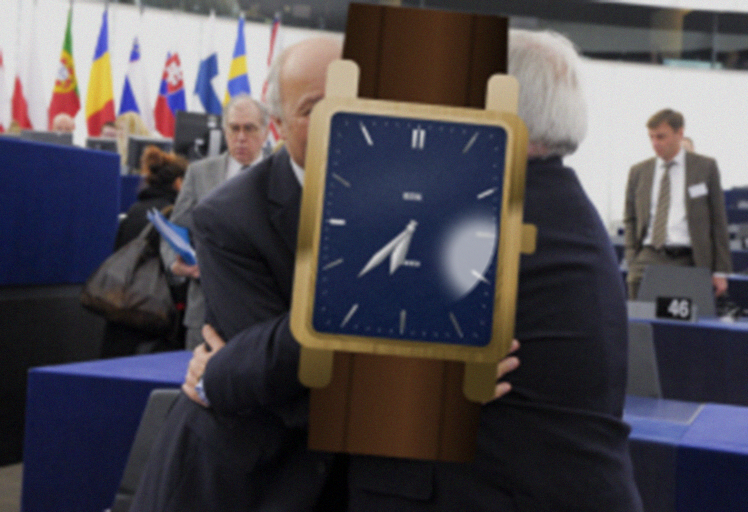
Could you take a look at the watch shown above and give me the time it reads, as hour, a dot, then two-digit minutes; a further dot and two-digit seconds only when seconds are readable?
6.37
